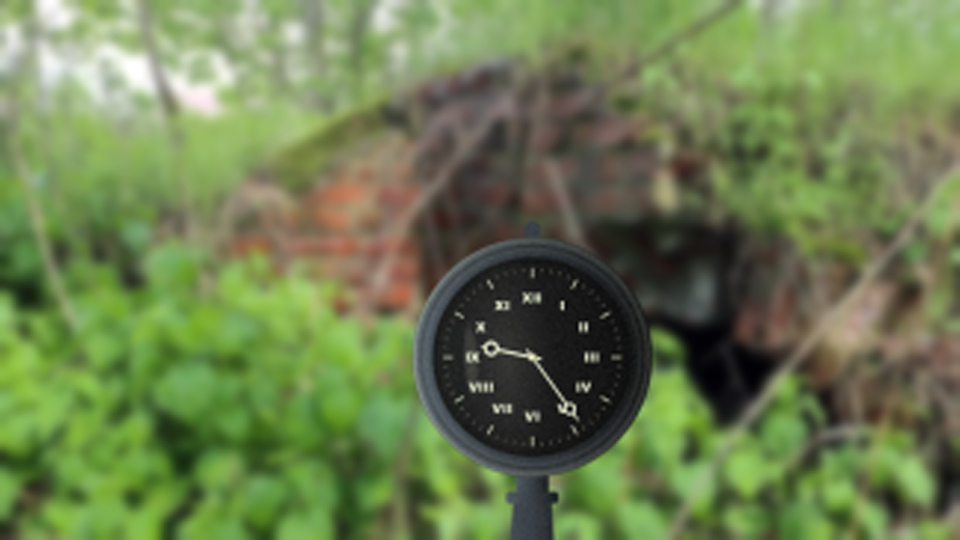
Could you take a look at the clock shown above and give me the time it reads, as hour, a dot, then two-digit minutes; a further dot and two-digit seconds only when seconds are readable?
9.24
